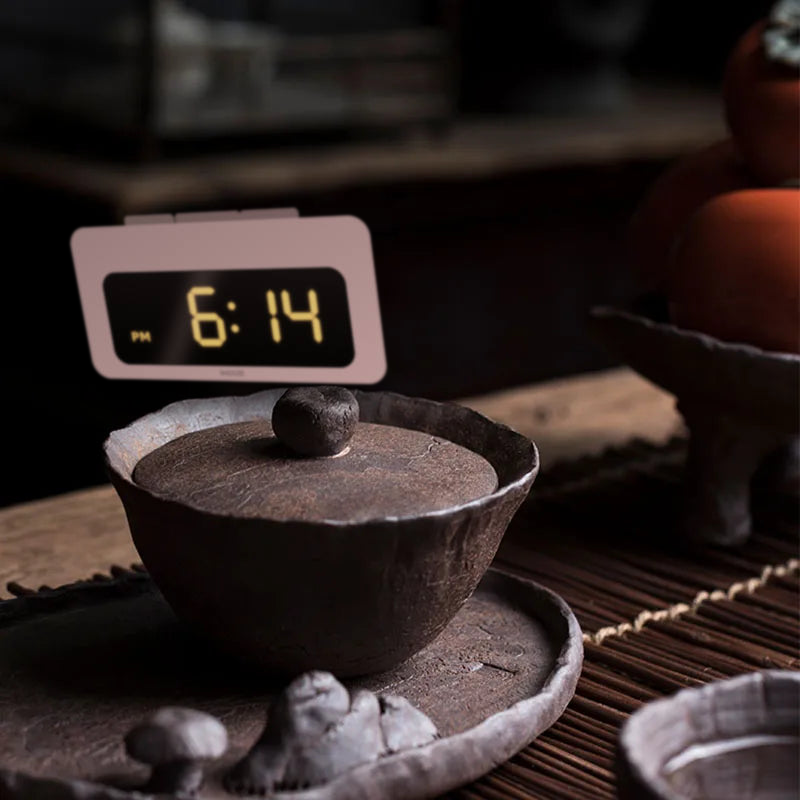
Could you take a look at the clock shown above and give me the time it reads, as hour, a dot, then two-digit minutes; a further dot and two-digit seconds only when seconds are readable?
6.14
